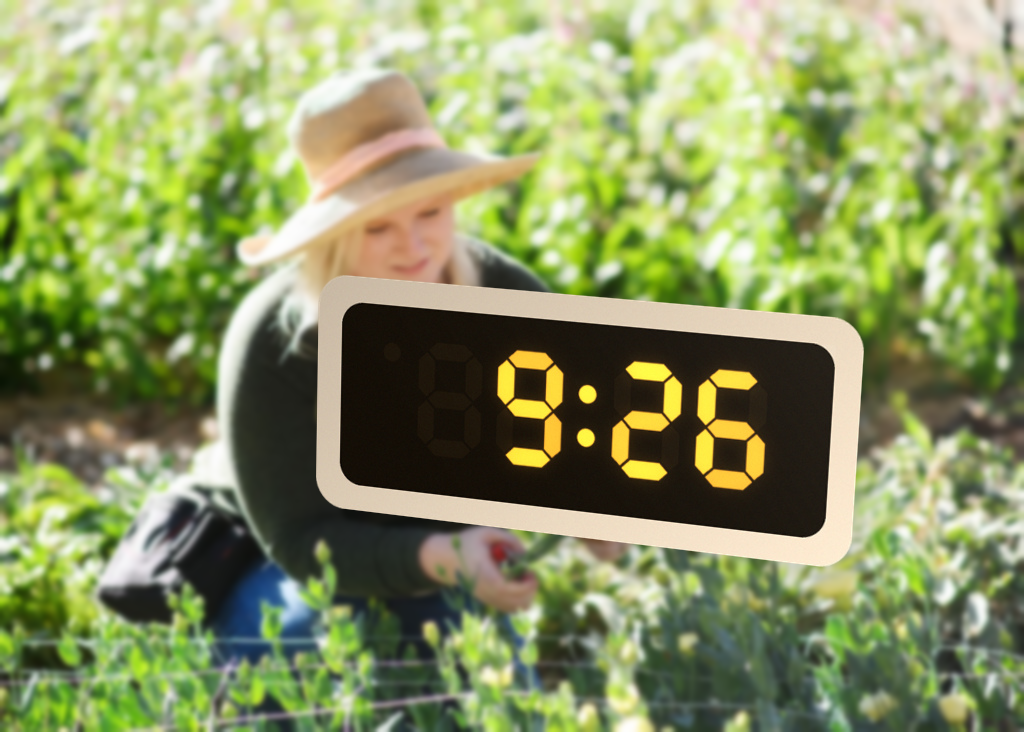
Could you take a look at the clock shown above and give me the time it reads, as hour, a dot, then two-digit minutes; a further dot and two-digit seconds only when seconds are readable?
9.26
